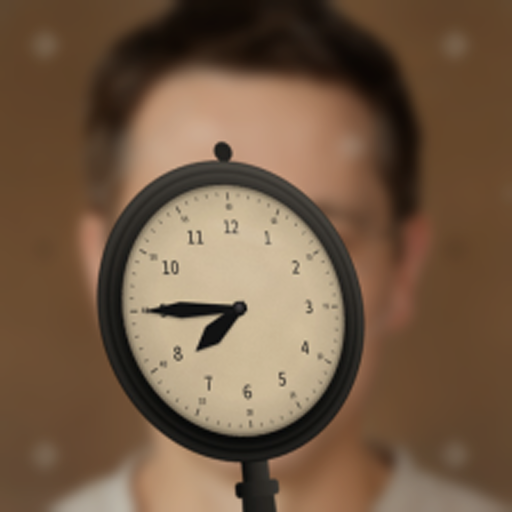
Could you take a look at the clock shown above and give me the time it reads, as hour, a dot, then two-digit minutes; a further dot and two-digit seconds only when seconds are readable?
7.45
